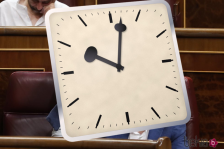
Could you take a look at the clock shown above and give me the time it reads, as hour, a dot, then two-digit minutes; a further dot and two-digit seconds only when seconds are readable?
10.02
